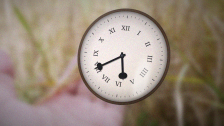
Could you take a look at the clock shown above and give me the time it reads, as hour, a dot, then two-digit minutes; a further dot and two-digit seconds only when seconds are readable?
5.40
